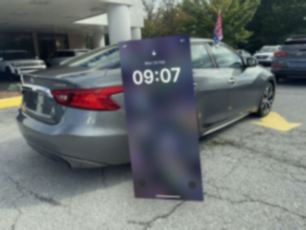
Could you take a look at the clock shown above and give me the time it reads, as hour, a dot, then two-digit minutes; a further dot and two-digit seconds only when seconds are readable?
9.07
